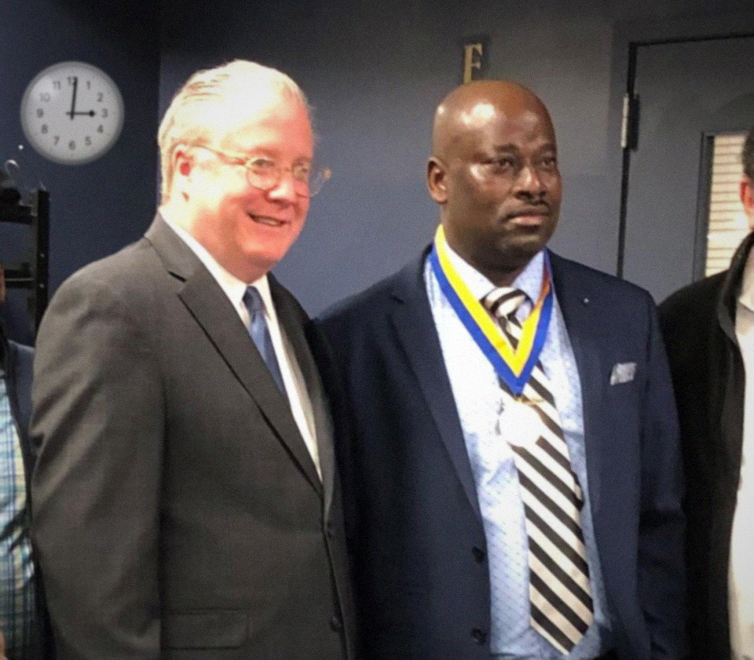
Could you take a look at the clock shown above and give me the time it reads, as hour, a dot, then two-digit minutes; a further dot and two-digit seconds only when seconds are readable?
3.01
